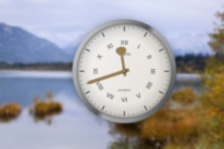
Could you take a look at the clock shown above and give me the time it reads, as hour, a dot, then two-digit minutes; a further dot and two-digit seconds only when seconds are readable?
11.42
